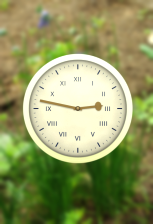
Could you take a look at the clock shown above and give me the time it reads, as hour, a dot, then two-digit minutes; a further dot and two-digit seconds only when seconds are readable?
2.47
